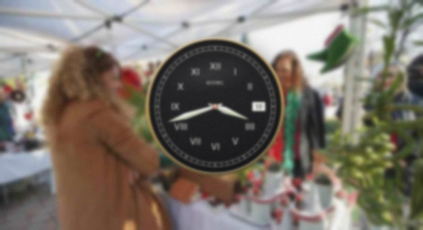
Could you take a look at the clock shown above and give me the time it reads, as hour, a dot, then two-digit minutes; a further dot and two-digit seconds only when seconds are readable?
3.42
